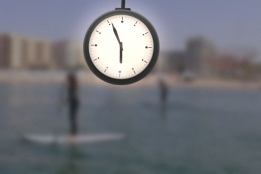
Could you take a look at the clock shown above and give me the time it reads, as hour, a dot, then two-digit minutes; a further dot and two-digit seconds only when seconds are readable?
5.56
